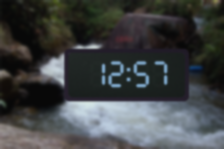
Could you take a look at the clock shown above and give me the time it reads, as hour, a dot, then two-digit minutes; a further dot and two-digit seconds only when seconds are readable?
12.57
